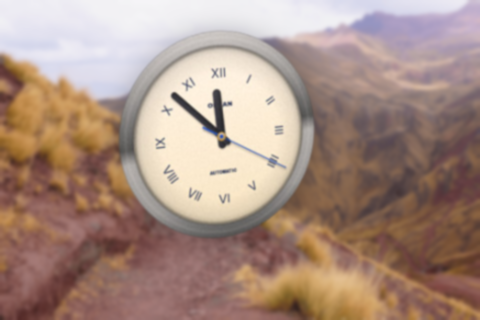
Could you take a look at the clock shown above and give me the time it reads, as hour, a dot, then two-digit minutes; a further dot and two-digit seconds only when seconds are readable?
11.52.20
